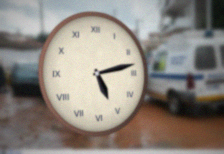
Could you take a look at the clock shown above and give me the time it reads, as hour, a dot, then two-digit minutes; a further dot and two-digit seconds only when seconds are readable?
5.13
